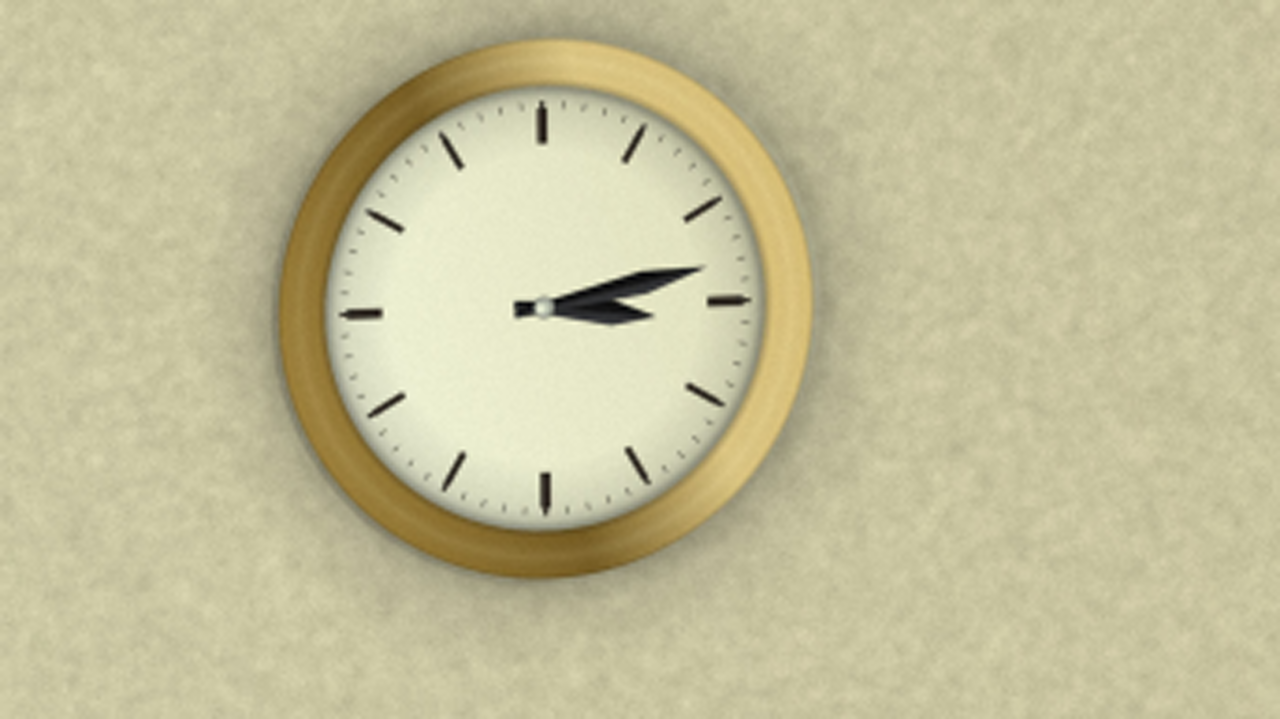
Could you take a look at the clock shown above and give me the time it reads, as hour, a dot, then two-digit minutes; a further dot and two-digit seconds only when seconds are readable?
3.13
